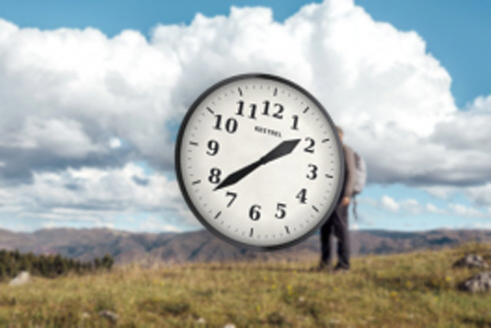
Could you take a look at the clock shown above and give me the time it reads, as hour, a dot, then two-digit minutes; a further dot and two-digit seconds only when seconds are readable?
1.38
